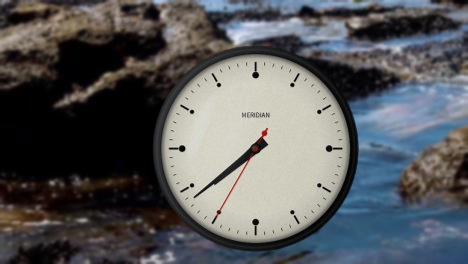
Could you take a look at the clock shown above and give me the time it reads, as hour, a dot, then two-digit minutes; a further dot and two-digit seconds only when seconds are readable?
7.38.35
